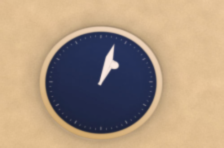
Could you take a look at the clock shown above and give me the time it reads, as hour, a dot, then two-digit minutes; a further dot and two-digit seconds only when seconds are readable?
1.03
